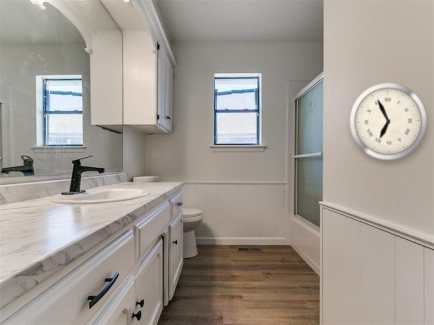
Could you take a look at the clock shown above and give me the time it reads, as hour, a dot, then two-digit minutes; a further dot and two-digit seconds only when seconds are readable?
6.56
